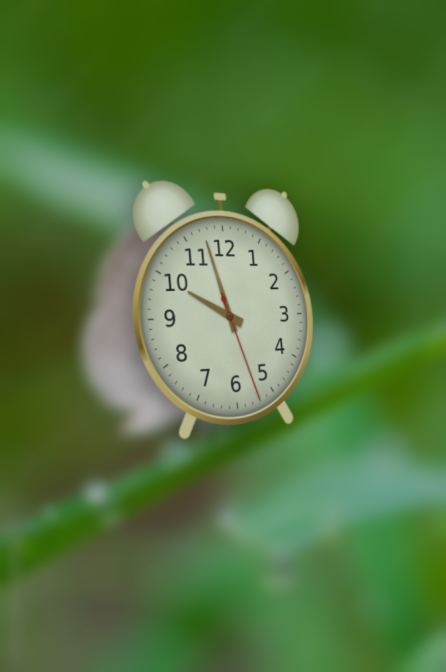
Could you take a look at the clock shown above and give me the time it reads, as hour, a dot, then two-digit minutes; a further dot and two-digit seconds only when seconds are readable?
9.57.27
